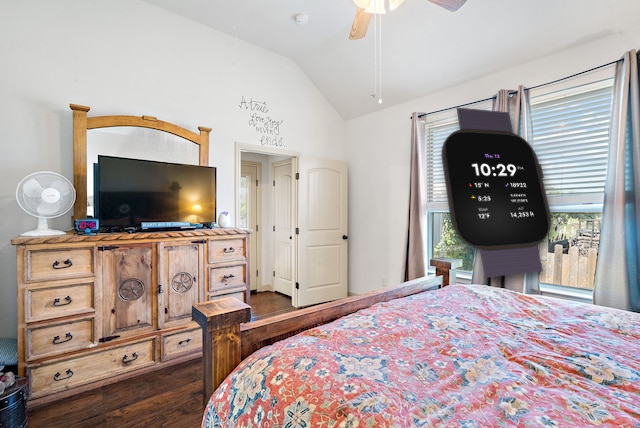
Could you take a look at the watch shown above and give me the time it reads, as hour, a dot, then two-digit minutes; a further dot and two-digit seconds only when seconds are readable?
10.29
